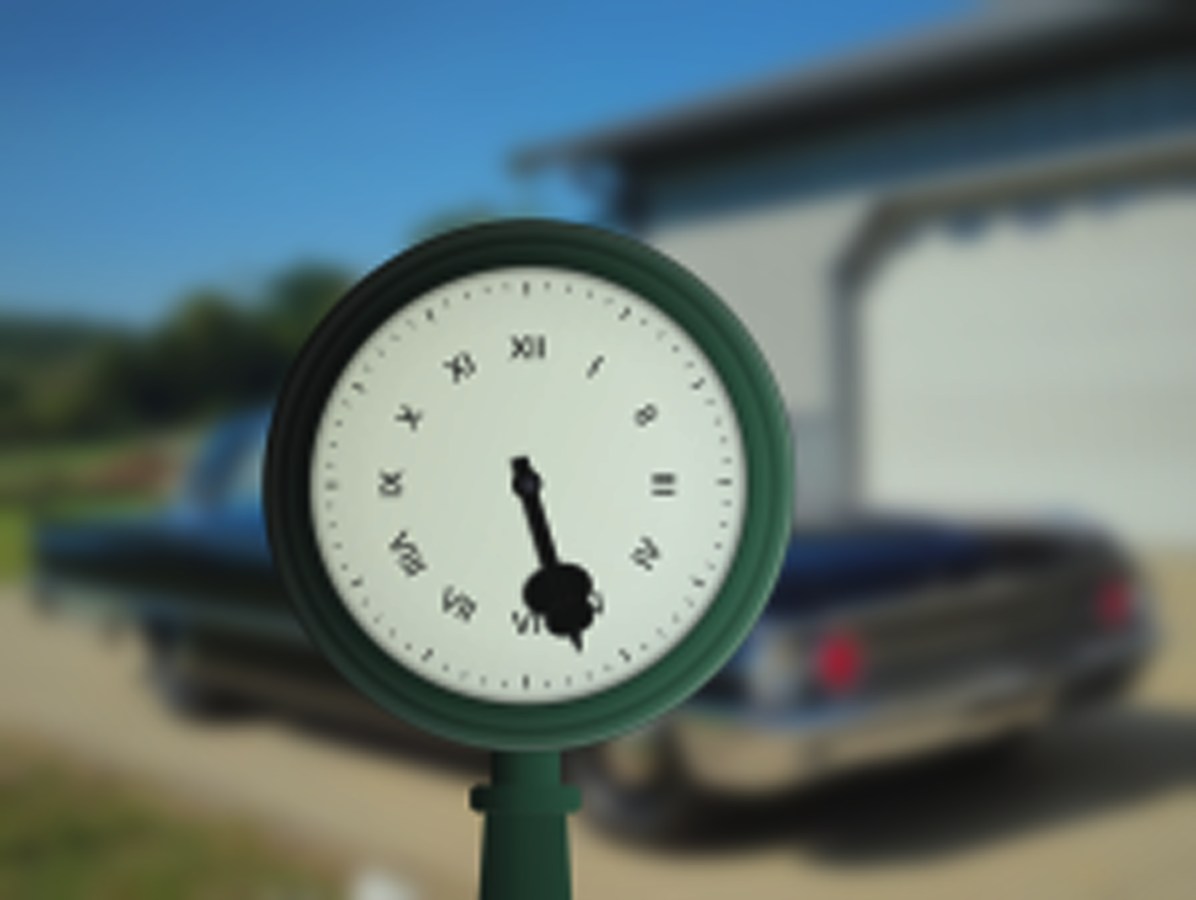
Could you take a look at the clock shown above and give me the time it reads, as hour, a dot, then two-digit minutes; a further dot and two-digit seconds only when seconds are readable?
5.27
